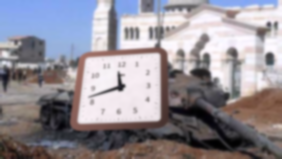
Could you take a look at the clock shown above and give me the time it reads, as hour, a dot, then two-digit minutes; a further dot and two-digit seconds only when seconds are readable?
11.42
